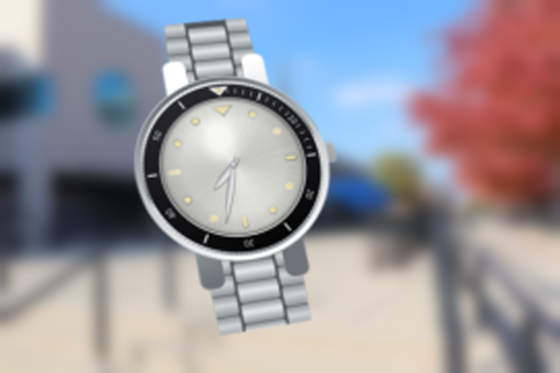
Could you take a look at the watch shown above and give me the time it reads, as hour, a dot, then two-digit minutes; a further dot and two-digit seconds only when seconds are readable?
7.33
